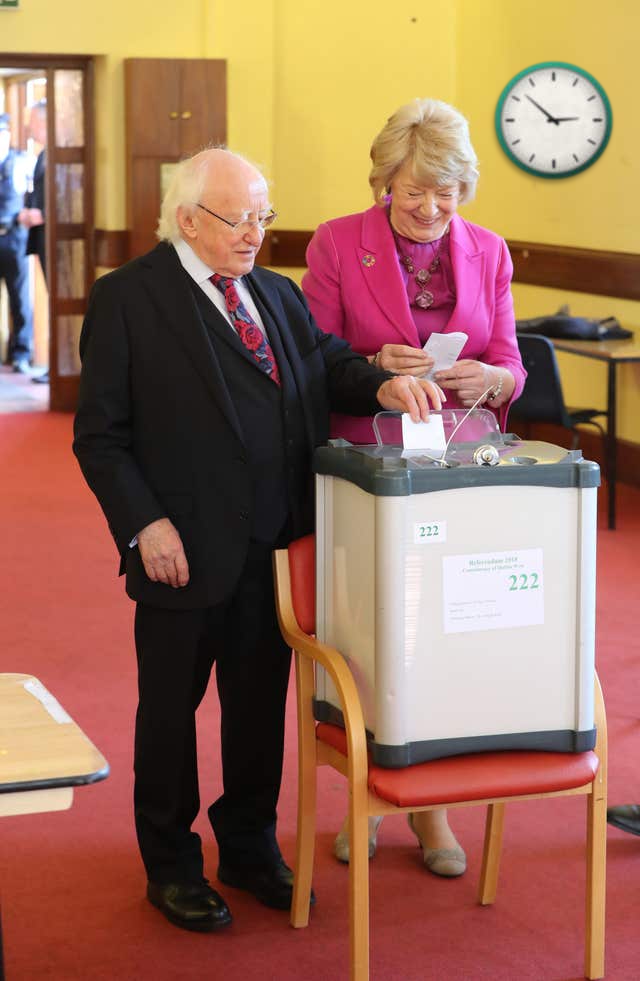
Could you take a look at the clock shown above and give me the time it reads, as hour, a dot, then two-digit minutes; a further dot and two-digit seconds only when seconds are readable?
2.52
